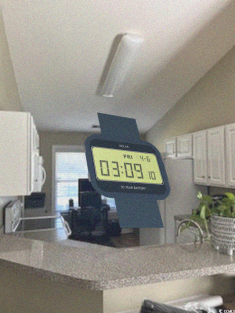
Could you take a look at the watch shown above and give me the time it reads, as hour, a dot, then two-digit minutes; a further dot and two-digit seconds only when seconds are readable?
3.09.10
